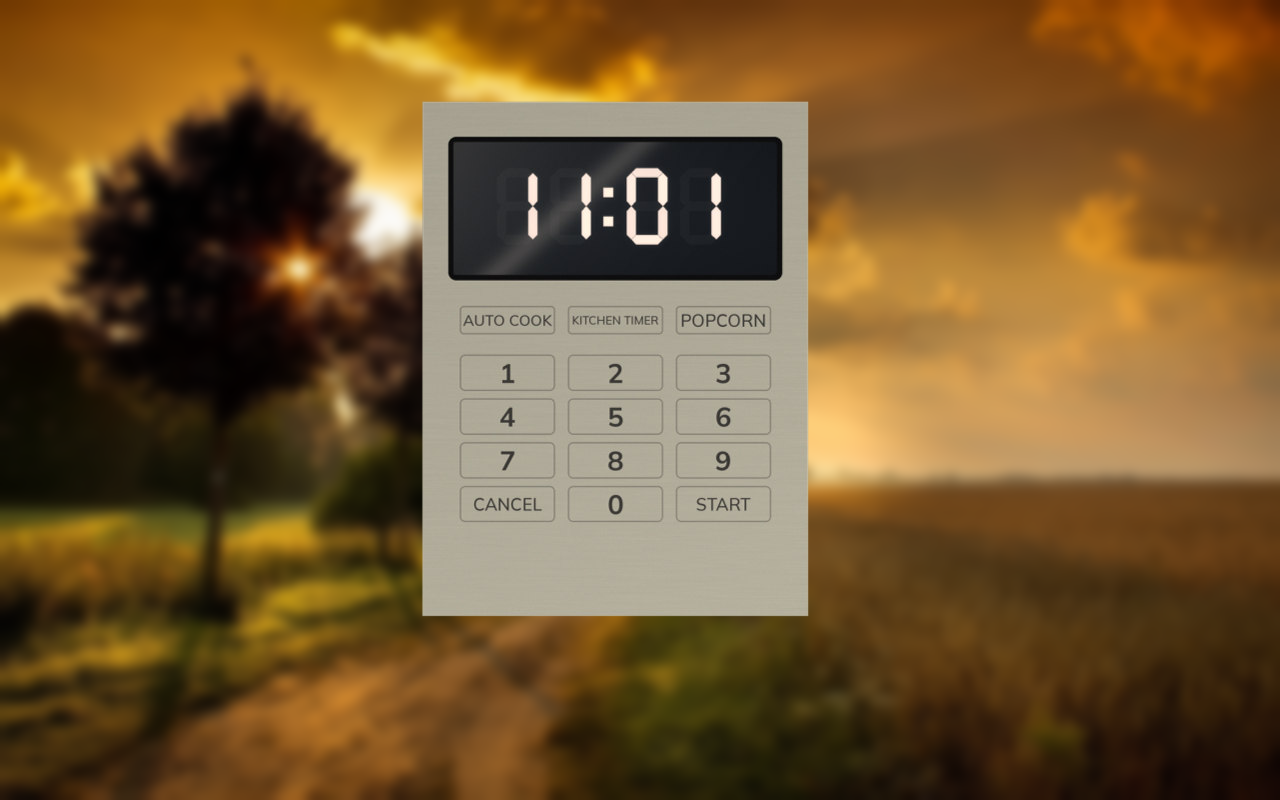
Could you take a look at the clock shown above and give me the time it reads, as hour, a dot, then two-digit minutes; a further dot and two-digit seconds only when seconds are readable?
11.01
